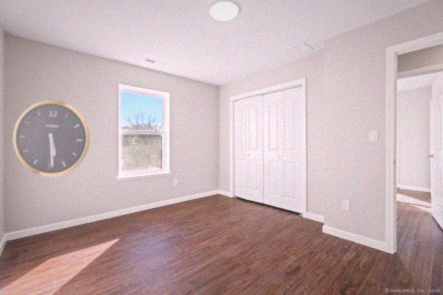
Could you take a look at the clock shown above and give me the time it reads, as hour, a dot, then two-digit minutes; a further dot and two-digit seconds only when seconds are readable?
5.29
